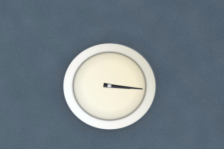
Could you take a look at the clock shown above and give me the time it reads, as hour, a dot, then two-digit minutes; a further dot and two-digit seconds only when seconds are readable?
3.16
